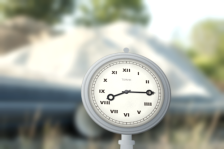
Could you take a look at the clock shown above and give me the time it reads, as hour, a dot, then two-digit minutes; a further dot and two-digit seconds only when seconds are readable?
8.15
